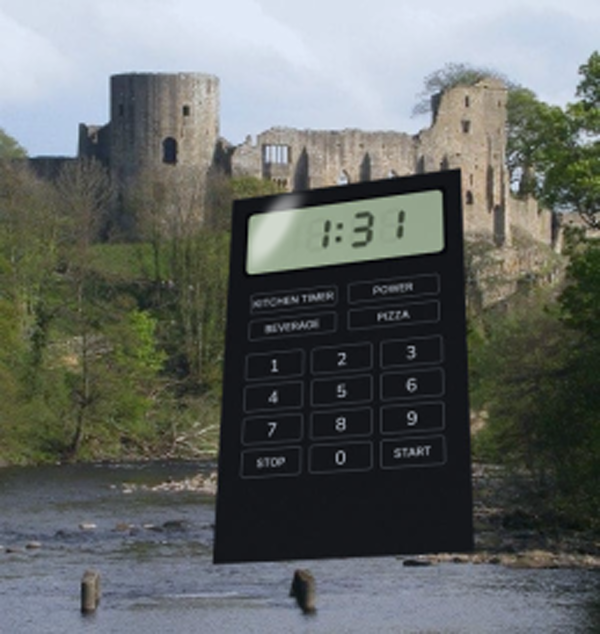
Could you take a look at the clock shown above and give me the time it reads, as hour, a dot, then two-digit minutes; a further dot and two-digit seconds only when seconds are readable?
1.31
